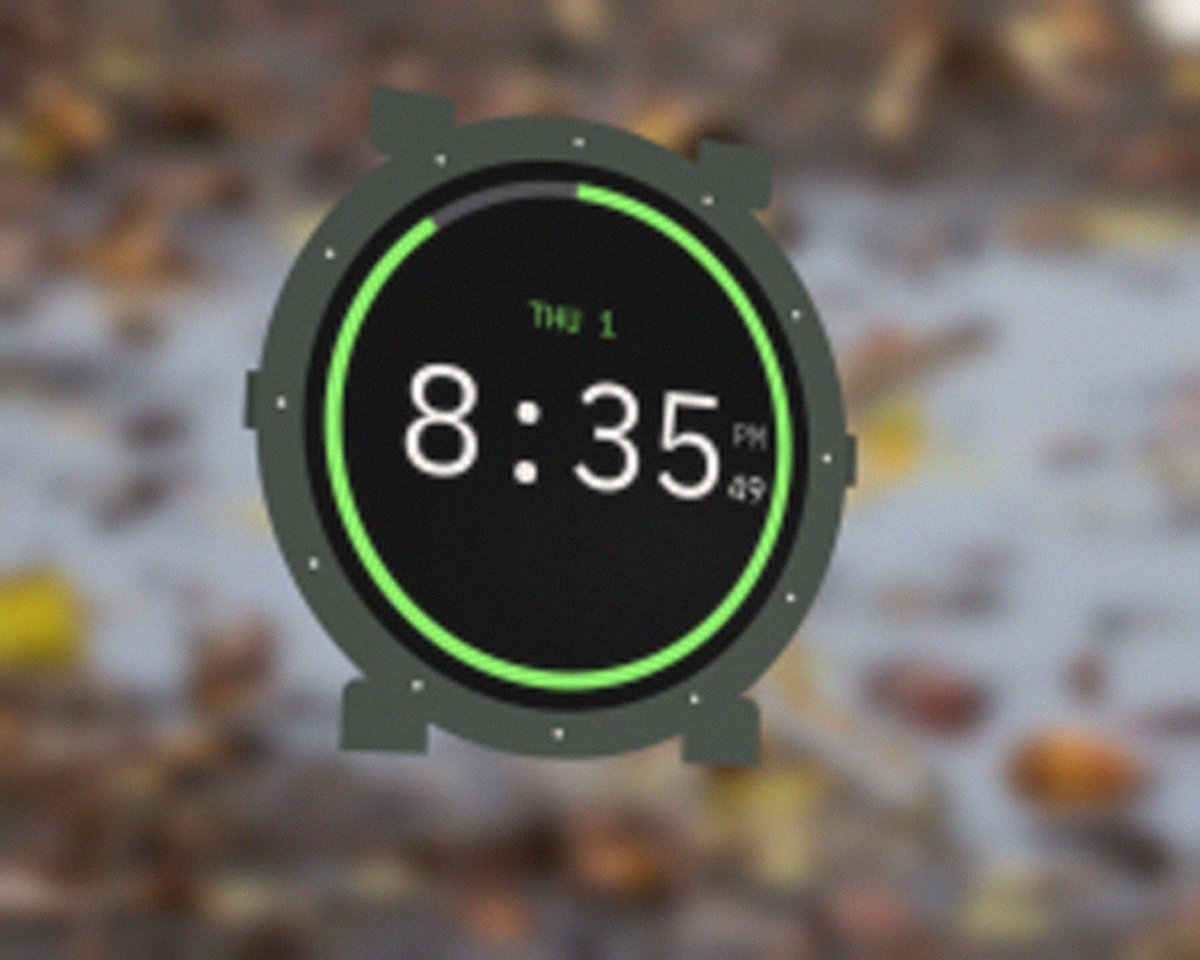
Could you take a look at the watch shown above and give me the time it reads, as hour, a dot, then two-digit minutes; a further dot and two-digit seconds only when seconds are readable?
8.35
